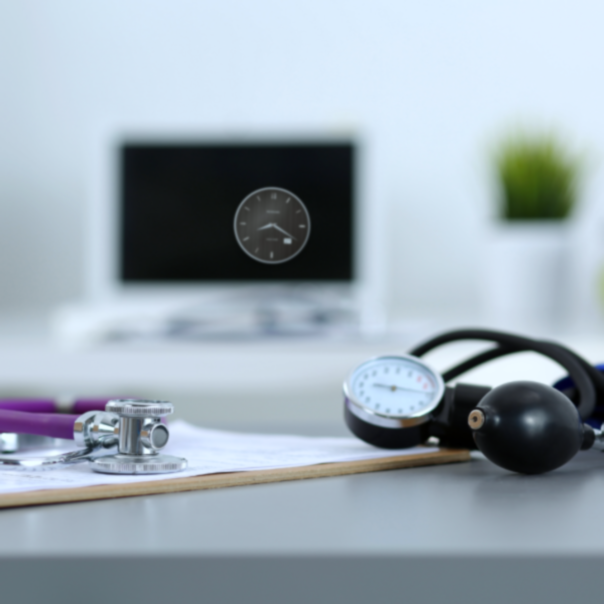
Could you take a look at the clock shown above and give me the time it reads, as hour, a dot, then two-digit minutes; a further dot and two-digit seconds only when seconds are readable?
8.20
